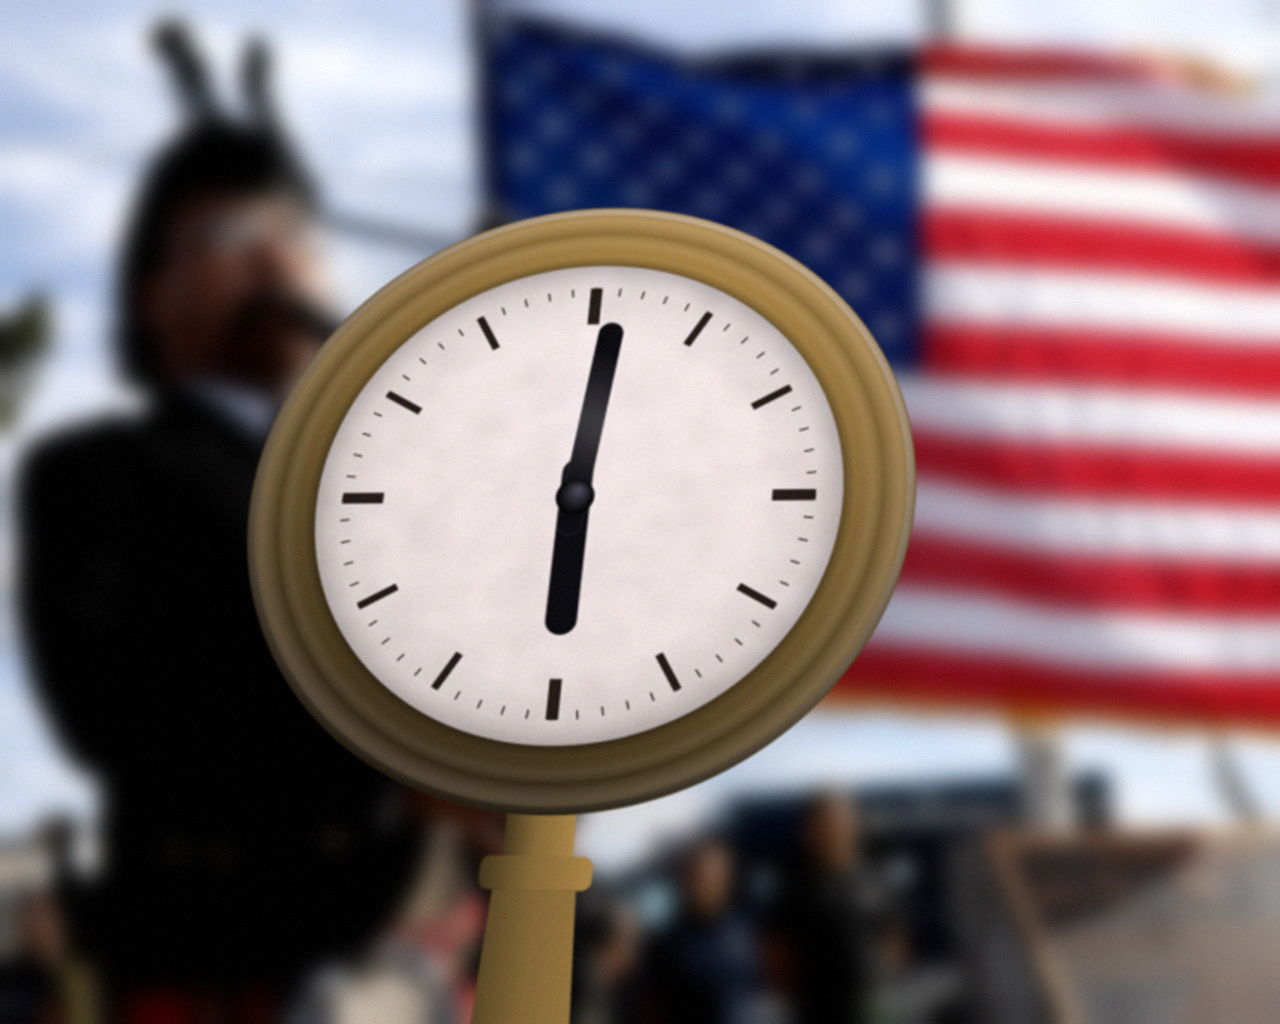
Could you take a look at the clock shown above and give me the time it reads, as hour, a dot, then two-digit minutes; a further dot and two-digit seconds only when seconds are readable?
6.01
